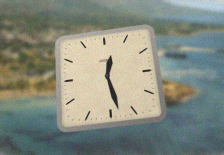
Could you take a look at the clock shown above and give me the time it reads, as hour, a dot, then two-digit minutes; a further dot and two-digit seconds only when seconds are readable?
12.28
